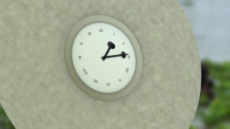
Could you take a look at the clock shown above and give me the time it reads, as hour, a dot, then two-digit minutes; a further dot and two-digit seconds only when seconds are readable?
1.14
